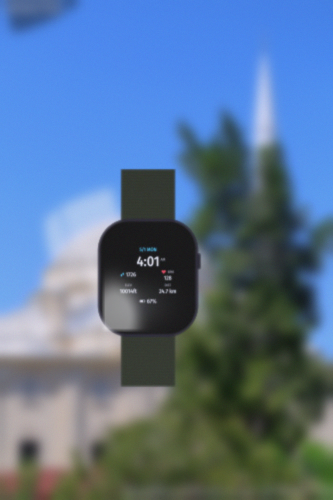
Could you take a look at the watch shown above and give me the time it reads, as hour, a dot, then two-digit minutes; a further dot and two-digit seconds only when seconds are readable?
4.01
